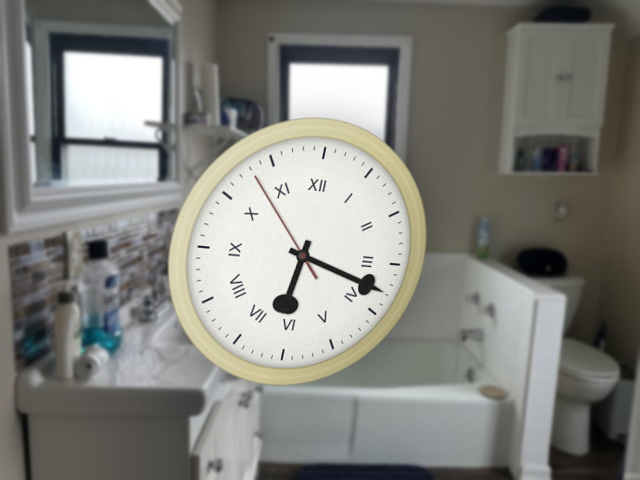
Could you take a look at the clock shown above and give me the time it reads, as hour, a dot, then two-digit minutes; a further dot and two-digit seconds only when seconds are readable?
6.17.53
